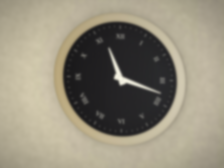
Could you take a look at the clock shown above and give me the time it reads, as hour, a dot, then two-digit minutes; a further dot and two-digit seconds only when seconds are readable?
11.18
